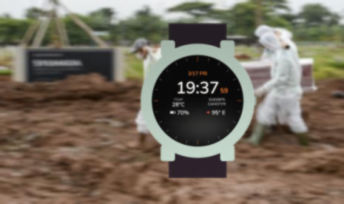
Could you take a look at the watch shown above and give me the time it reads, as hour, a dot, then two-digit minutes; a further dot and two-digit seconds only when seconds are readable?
19.37
